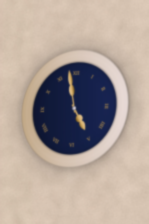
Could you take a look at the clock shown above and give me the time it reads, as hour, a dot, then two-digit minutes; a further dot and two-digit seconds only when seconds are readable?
4.58
